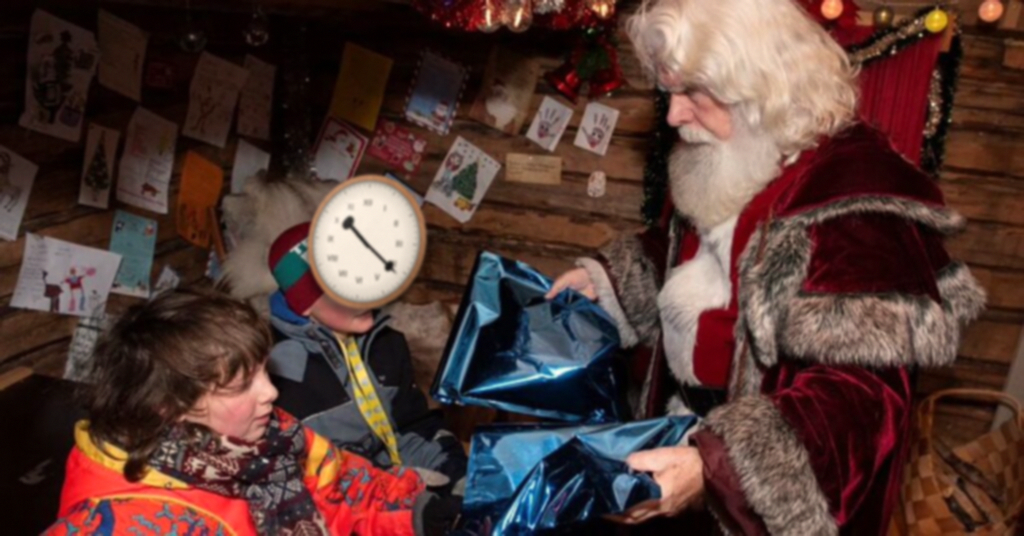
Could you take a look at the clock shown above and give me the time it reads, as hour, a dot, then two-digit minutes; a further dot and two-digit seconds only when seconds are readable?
10.21
